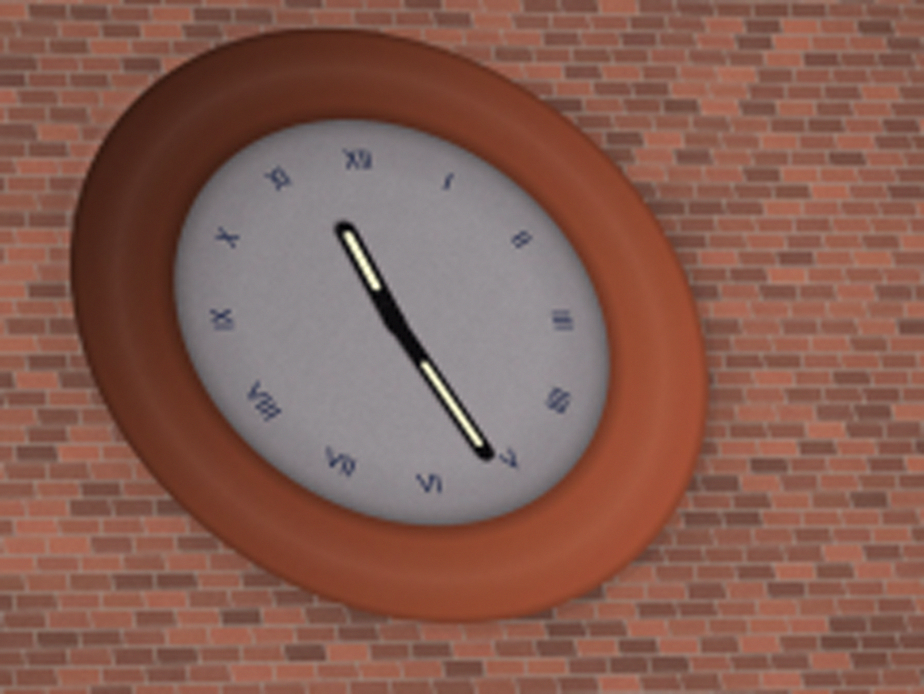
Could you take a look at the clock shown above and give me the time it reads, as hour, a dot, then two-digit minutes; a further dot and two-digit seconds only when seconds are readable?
11.26
